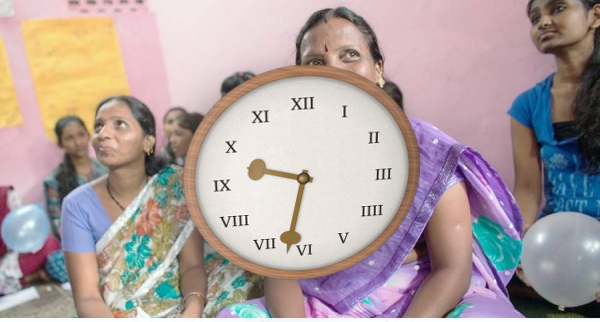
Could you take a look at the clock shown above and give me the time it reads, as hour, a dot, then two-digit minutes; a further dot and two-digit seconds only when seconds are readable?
9.32
